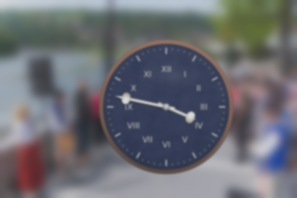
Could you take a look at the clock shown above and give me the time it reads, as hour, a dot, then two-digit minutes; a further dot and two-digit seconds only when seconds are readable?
3.47
